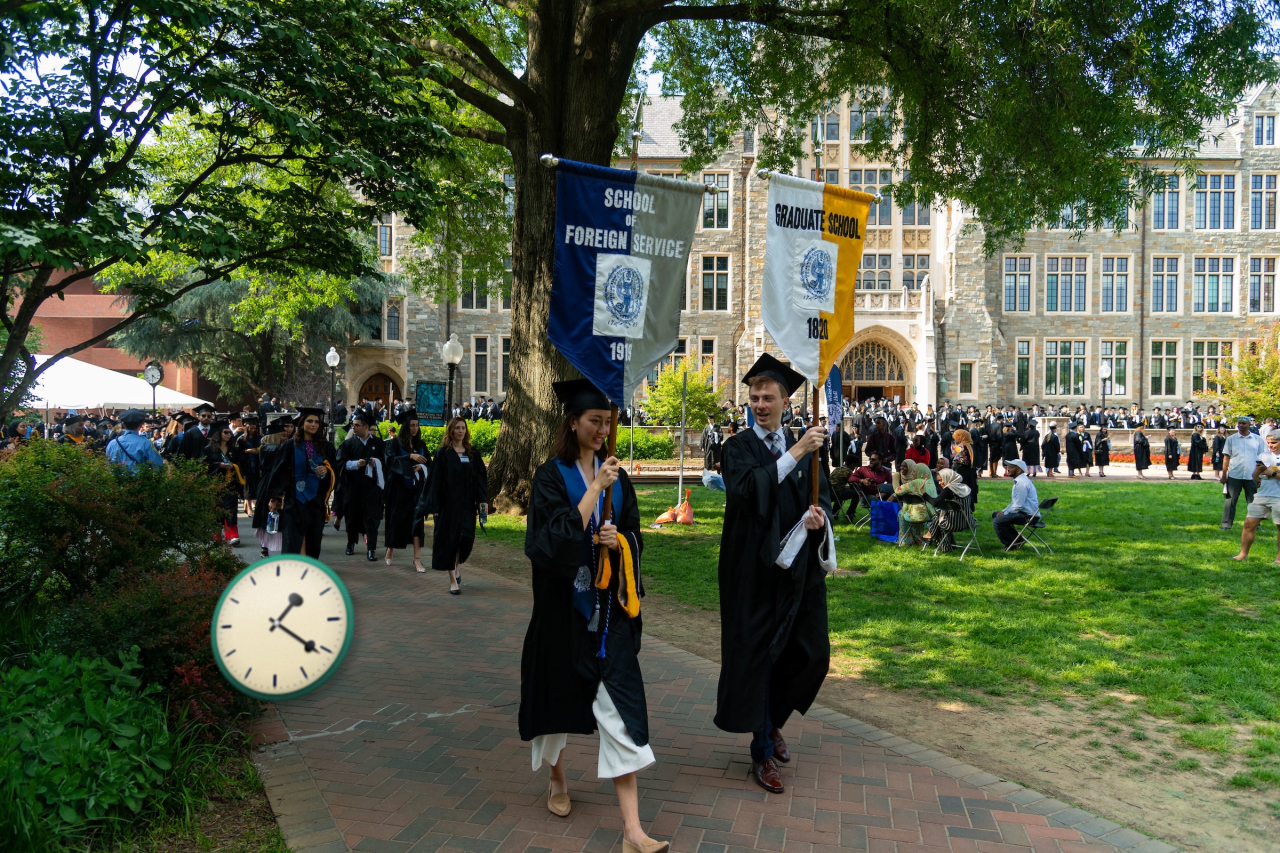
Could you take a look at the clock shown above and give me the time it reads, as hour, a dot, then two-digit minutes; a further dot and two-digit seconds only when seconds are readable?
1.21
